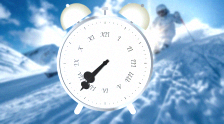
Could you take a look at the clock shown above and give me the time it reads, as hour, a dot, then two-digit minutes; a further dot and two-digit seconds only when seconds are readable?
7.37
